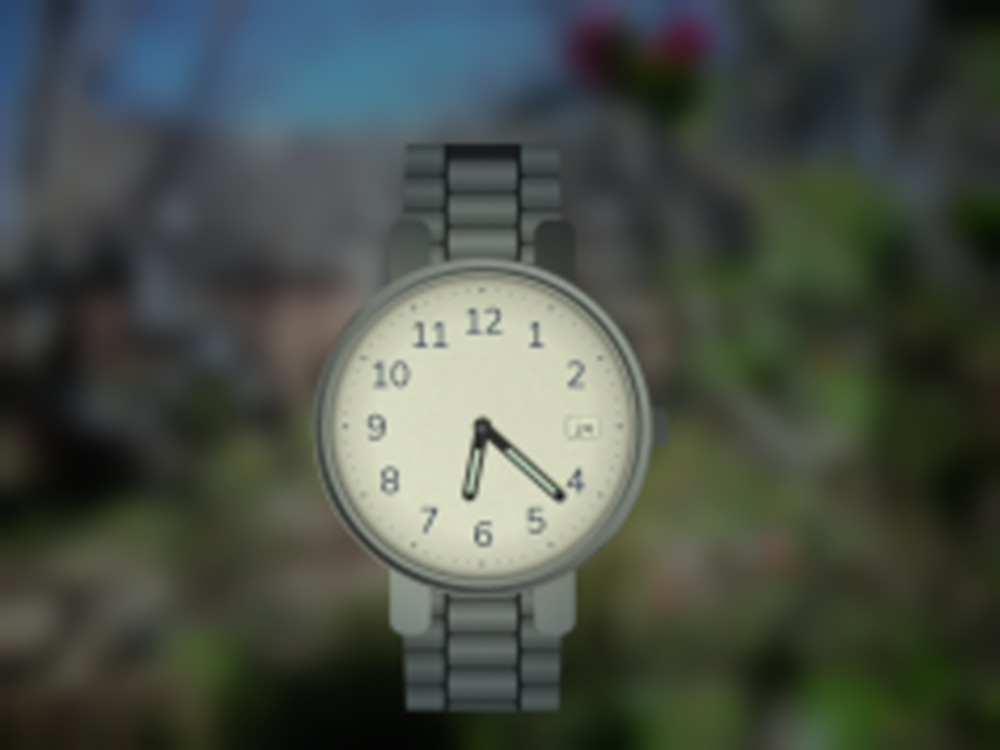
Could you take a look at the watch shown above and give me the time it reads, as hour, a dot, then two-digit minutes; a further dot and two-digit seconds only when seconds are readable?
6.22
